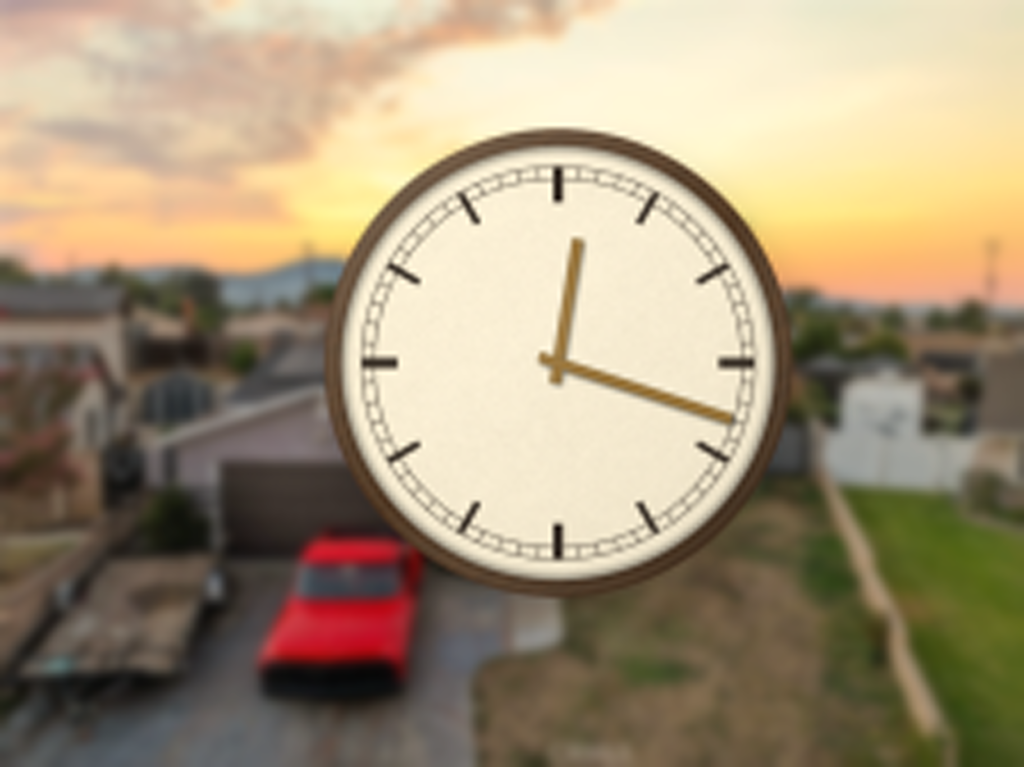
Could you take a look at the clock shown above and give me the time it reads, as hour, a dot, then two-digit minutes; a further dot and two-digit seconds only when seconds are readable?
12.18
